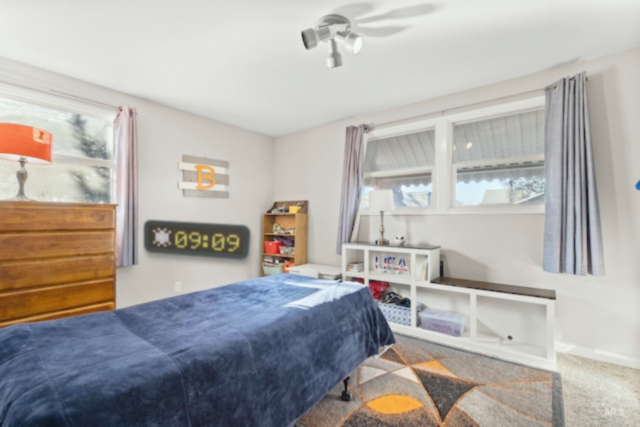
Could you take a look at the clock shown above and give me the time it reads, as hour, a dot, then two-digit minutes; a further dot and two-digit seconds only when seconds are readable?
9.09
